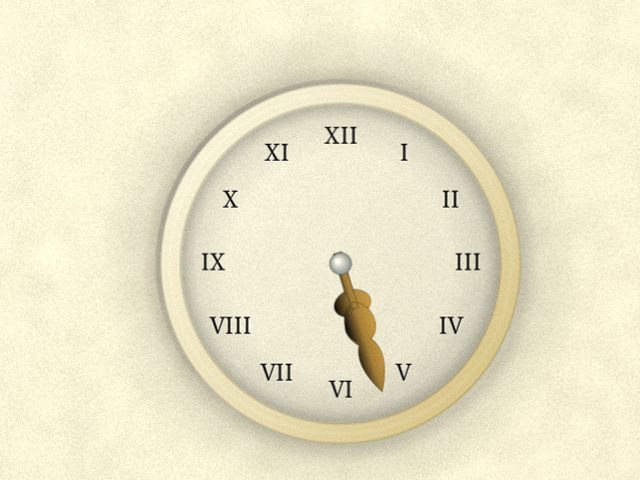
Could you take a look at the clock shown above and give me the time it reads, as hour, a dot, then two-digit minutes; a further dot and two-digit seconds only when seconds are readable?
5.27
